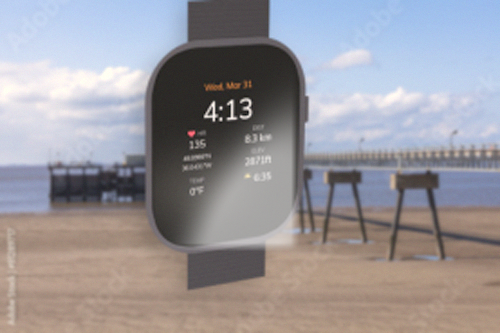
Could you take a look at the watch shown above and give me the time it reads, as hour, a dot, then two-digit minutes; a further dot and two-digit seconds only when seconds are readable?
4.13
